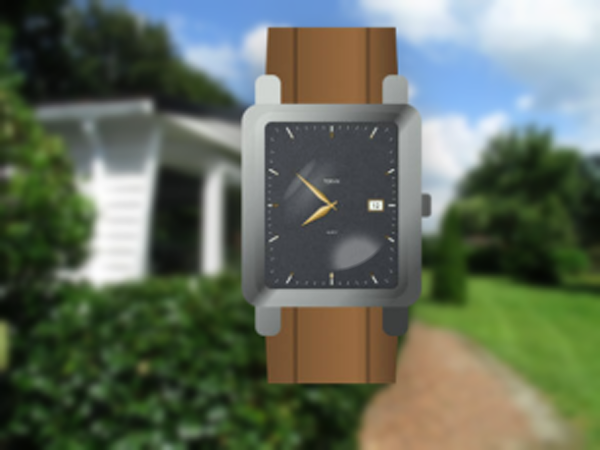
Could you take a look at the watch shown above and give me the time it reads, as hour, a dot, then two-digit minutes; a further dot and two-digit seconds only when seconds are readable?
7.52
